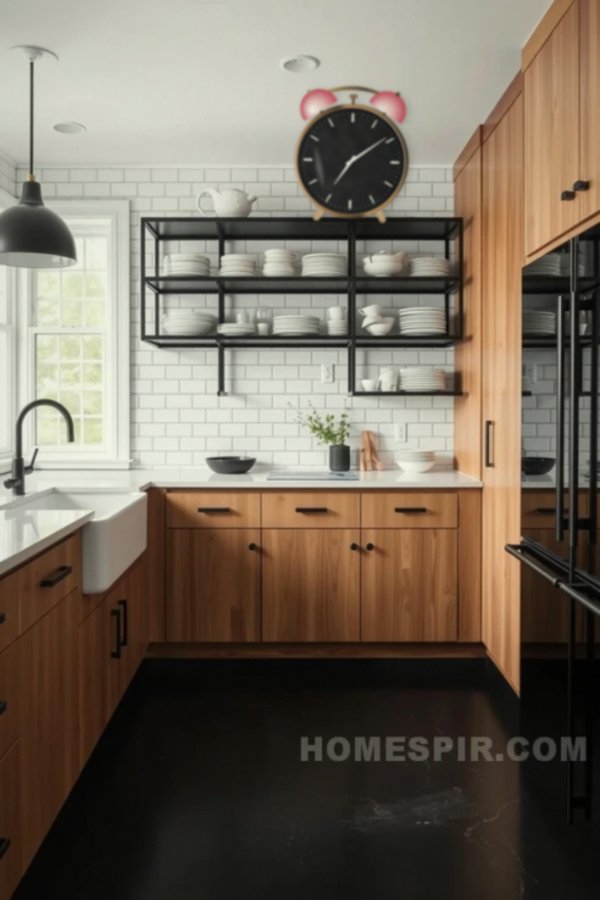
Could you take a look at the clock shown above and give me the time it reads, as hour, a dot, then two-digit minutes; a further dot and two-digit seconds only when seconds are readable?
7.09
